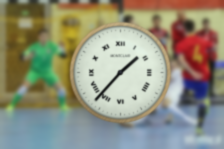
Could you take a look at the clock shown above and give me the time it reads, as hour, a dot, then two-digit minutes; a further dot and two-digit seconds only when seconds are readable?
1.37
